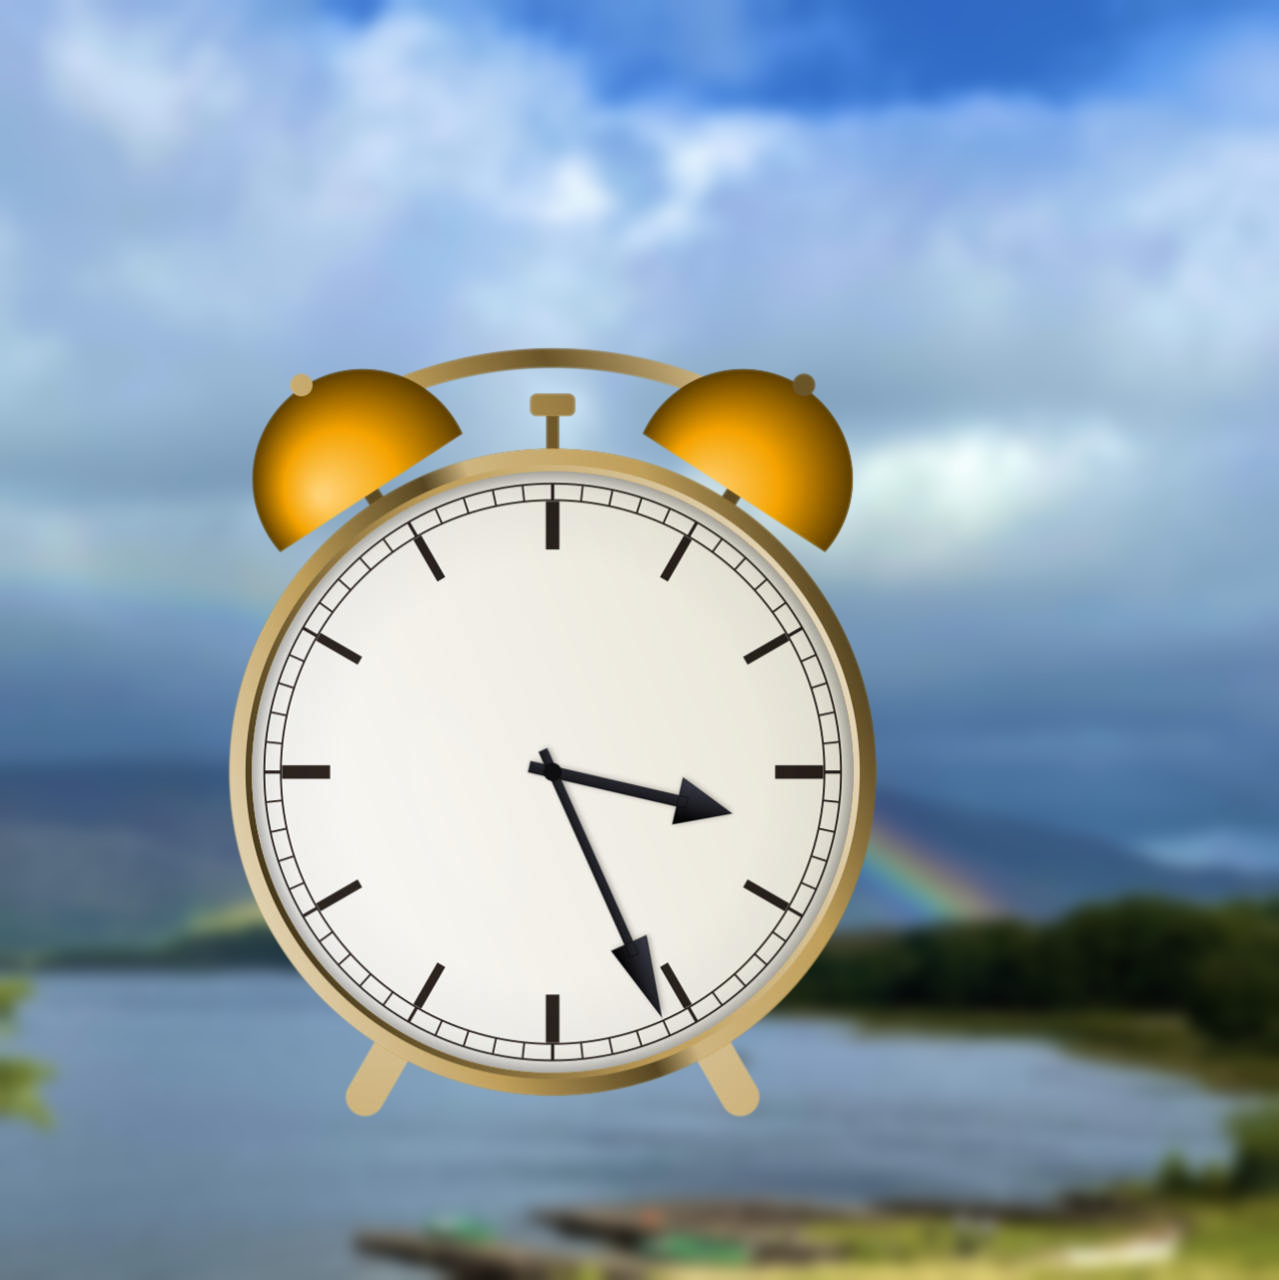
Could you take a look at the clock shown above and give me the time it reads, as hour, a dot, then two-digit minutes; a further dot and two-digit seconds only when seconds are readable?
3.26
